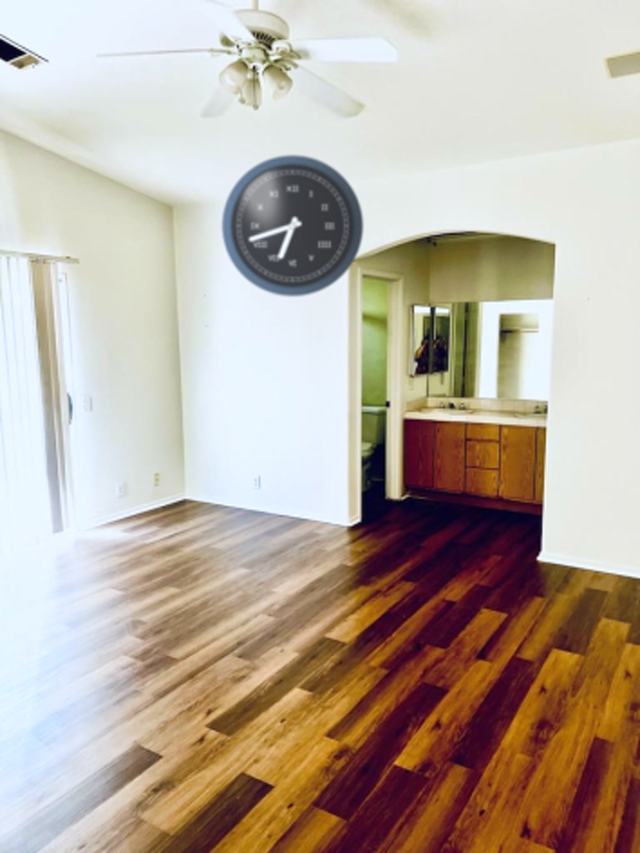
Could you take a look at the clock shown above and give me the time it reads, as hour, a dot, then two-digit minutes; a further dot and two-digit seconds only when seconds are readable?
6.42
